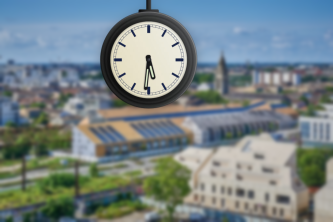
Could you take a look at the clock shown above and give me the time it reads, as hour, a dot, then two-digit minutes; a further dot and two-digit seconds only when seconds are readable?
5.31
